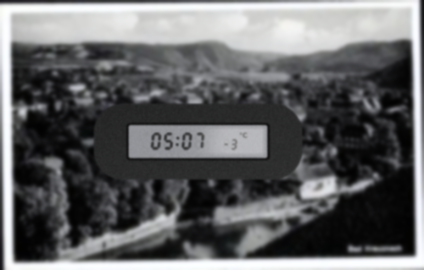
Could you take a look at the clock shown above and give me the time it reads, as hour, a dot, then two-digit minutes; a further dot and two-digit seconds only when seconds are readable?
5.07
